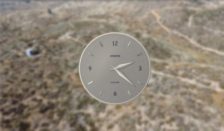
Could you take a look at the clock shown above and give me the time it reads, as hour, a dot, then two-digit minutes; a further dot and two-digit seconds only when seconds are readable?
2.22
